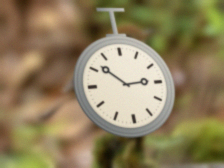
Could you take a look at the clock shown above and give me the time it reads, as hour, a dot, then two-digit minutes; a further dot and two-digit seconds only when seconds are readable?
2.52
